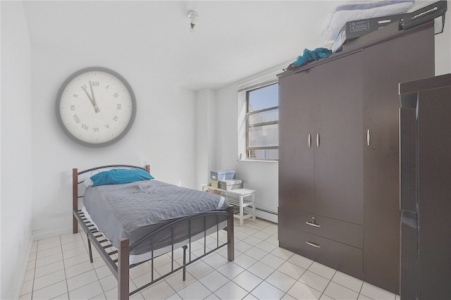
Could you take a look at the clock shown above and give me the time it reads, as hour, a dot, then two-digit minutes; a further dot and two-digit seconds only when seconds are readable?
10.58
